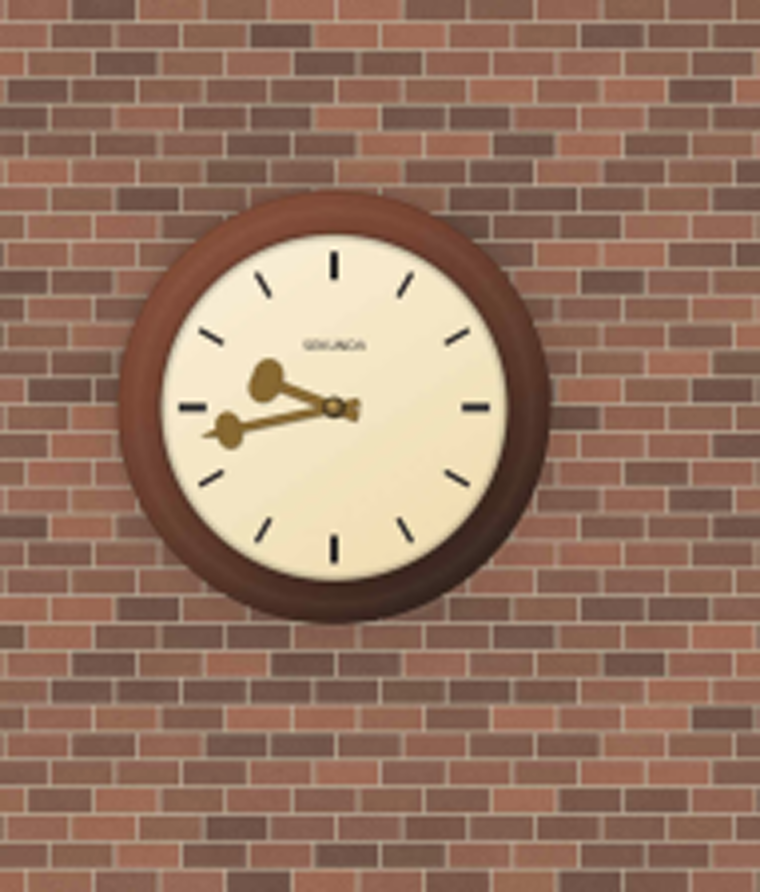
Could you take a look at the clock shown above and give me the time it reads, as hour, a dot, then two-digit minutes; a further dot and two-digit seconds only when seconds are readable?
9.43
